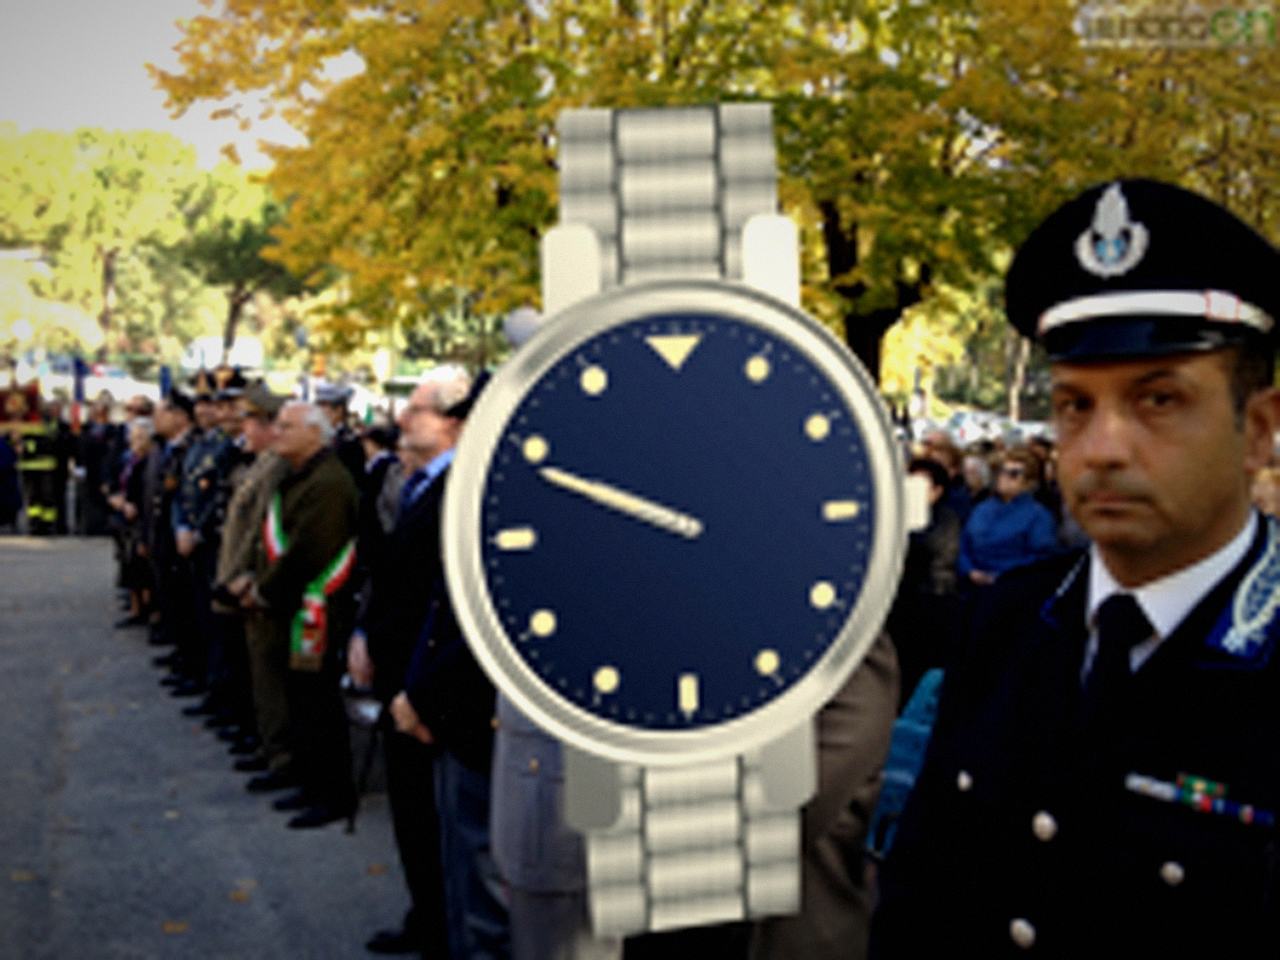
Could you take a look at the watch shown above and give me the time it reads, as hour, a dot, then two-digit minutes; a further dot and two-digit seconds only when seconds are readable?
9.49
